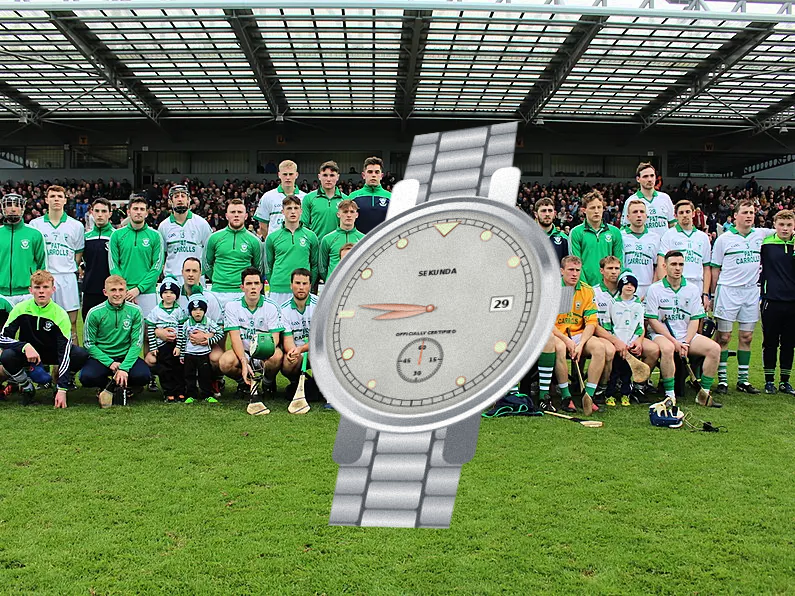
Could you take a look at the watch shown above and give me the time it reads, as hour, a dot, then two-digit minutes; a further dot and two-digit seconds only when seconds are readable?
8.46
